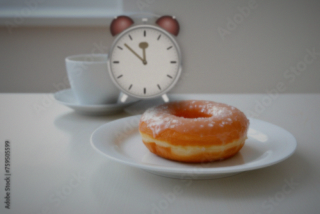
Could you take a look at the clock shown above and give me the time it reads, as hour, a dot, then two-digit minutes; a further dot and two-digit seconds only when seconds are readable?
11.52
